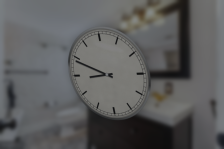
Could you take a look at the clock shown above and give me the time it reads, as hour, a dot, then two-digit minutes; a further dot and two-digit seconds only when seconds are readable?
8.49
